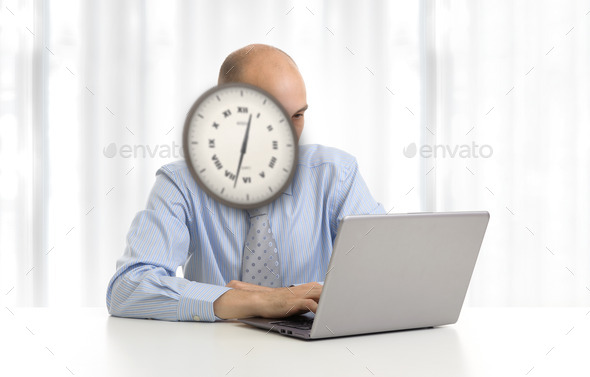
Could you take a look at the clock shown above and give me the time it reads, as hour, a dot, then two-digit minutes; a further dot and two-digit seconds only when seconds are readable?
12.33
